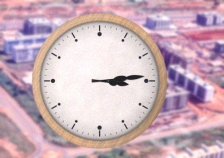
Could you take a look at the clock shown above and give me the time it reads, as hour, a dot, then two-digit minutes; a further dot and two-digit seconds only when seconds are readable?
3.14
